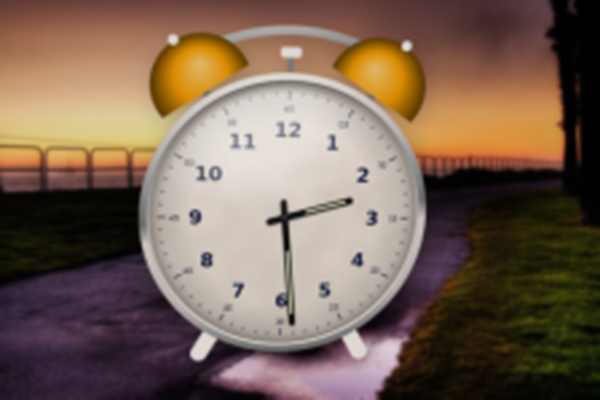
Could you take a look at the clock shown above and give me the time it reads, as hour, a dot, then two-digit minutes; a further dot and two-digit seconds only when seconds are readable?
2.29
